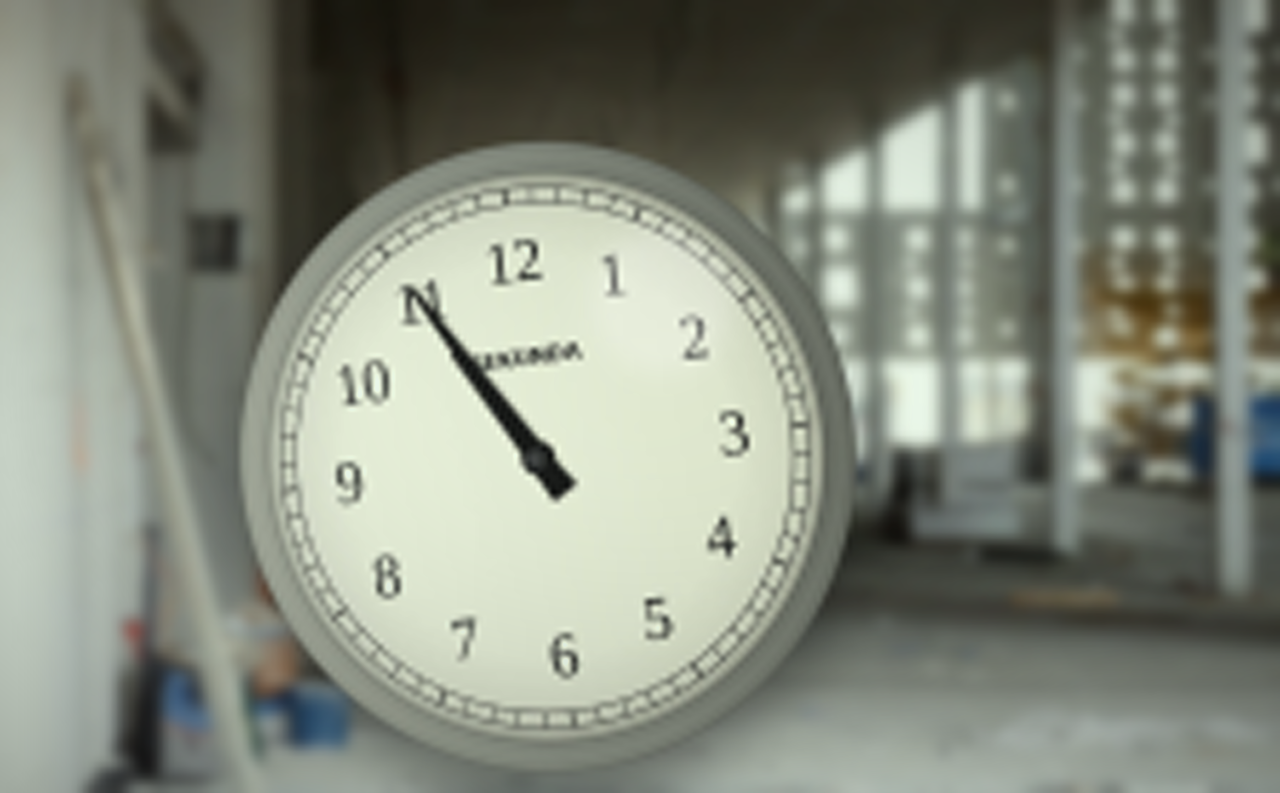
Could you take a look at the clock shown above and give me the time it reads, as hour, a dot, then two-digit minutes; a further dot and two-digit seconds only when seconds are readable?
10.55
